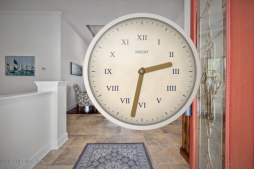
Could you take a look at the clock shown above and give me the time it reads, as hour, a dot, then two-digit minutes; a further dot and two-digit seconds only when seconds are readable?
2.32
